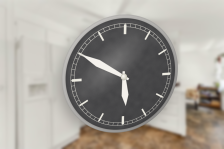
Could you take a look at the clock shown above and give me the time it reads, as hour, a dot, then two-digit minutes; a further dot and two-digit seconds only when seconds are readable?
5.50
